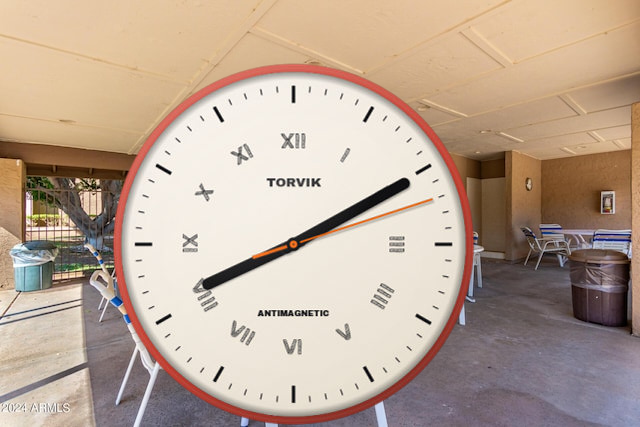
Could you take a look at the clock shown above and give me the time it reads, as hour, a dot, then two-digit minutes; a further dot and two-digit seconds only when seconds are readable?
8.10.12
